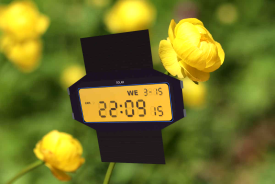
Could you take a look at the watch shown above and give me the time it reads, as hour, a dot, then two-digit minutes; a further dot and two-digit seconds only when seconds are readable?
22.09.15
